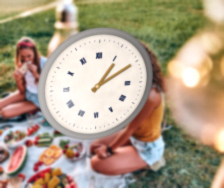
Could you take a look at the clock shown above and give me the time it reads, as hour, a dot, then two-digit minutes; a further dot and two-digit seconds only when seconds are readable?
1.10
